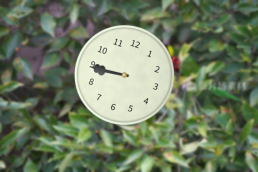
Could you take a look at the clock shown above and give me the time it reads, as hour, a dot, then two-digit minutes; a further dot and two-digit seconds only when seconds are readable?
8.44
